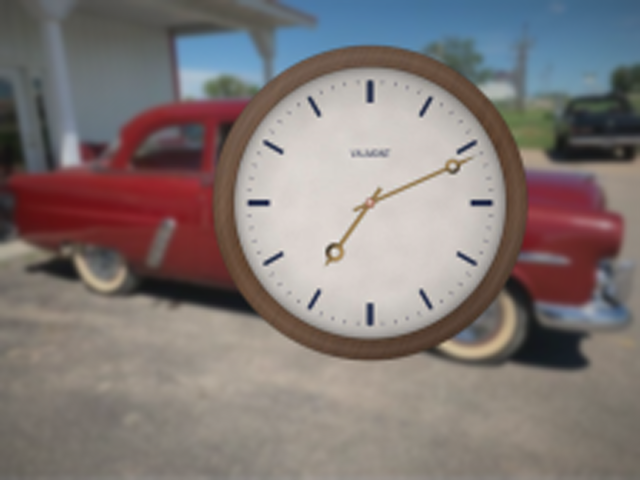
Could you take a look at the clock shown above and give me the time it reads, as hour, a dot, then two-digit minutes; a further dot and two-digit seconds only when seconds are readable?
7.11
